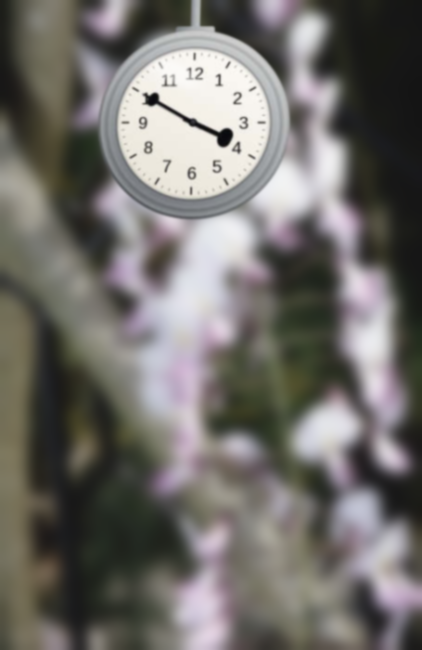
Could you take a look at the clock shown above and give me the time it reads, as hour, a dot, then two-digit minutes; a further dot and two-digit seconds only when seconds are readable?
3.50
